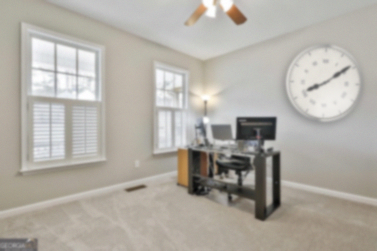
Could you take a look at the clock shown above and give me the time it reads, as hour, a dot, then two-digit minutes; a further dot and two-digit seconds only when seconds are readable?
8.09
